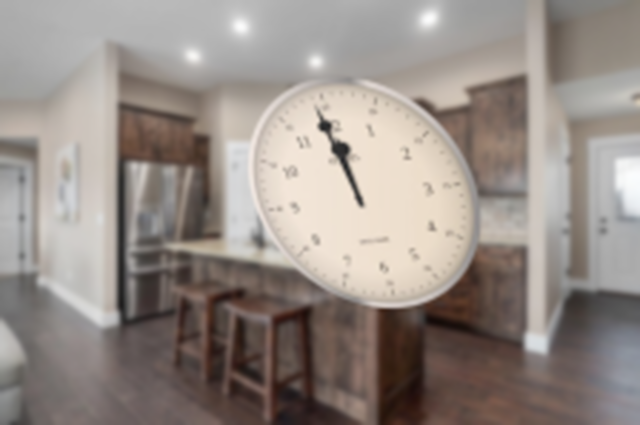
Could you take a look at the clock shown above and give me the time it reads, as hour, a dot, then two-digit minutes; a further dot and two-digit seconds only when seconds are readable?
11.59
